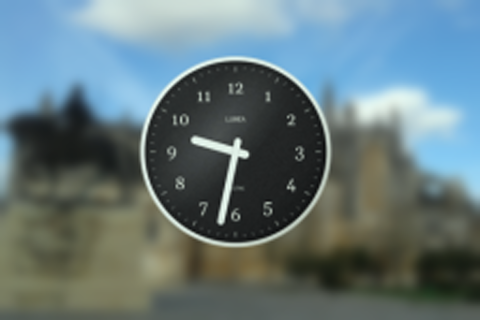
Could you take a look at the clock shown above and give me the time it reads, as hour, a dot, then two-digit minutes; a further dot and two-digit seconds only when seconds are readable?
9.32
